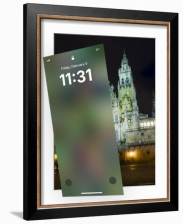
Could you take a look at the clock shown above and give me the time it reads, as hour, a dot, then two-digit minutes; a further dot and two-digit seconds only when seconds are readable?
11.31
